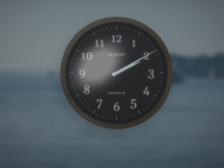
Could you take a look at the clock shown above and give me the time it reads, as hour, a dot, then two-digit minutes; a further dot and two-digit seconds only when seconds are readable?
2.10
